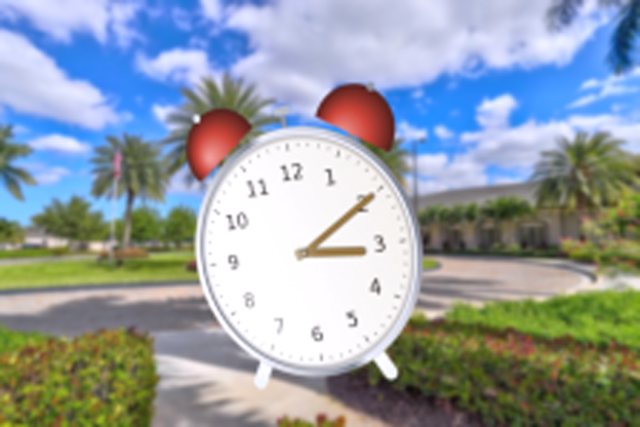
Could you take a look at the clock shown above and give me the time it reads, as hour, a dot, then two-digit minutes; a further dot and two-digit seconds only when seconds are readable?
3.10
